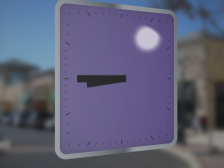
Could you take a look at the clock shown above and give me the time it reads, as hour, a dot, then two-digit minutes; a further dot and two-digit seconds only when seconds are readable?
8.45
